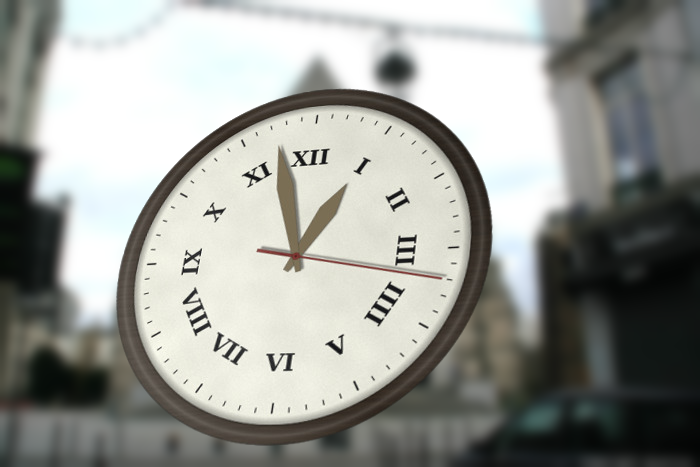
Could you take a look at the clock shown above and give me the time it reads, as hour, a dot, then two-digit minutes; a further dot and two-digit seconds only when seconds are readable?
12.57.17
